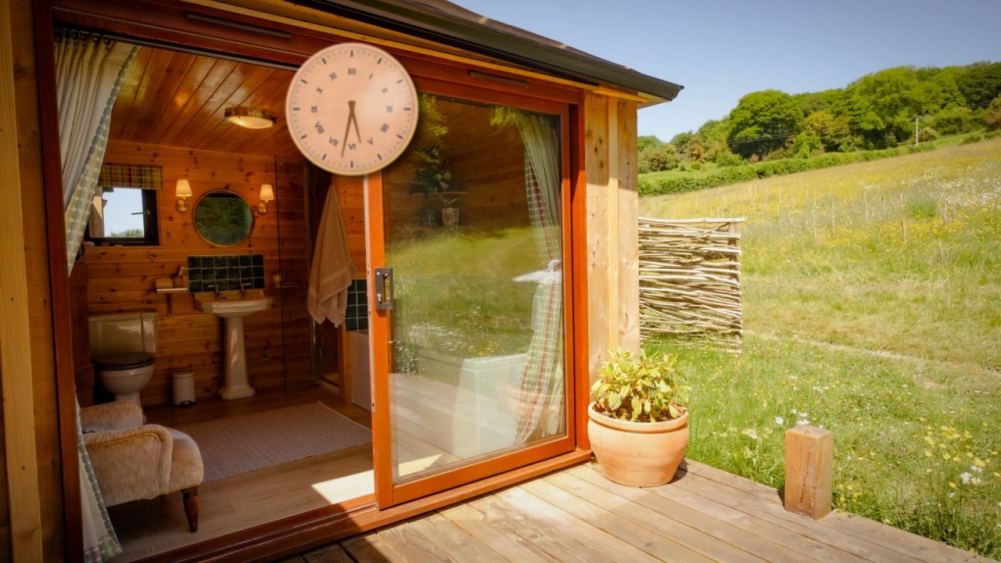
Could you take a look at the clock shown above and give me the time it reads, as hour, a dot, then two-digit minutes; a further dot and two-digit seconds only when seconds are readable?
5.32
